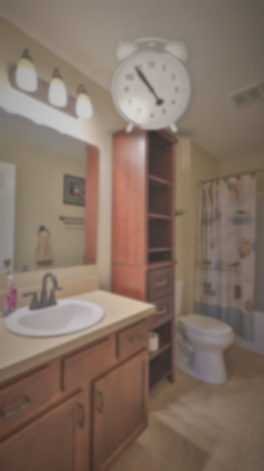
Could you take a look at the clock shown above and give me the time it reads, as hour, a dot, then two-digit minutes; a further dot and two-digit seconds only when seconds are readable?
4.54
